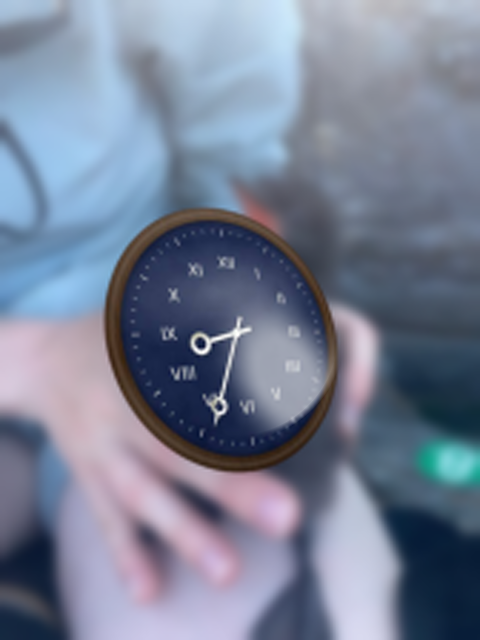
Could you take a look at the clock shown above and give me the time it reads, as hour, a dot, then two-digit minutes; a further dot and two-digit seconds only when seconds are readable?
8.34
